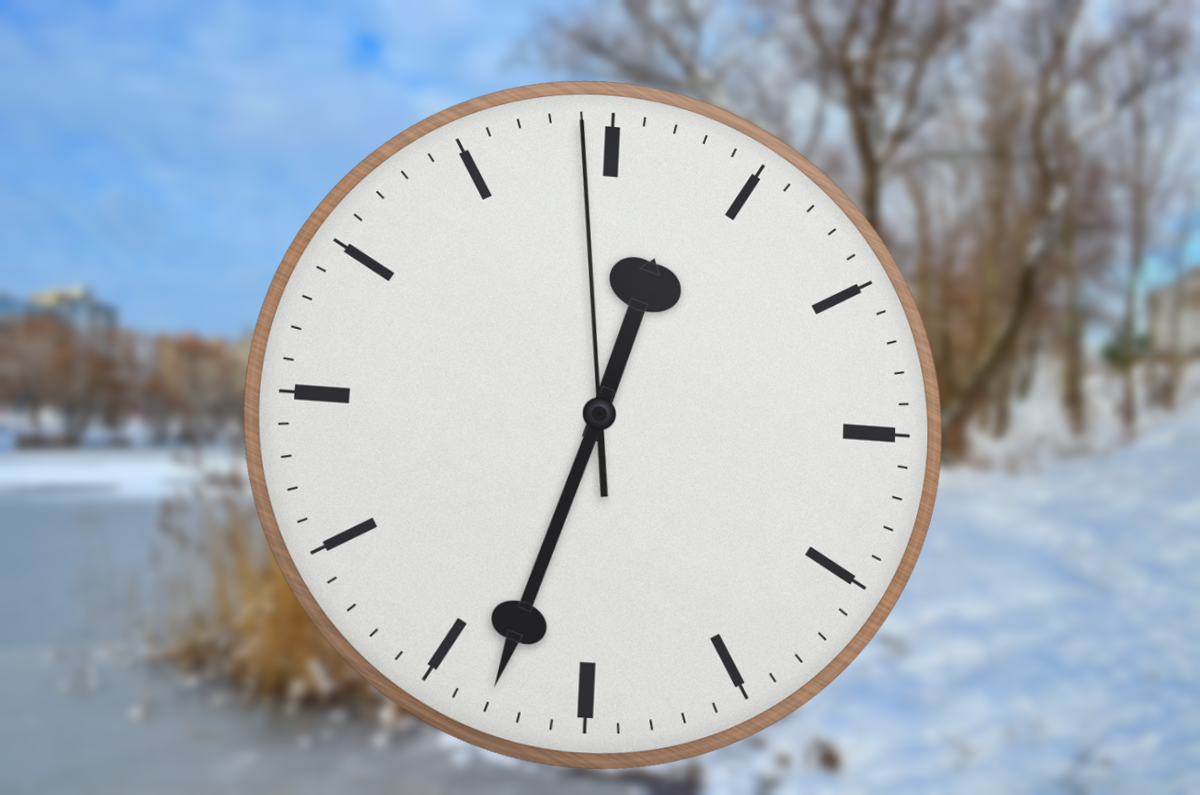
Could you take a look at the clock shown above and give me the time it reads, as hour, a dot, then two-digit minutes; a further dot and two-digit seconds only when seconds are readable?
12.32.59
